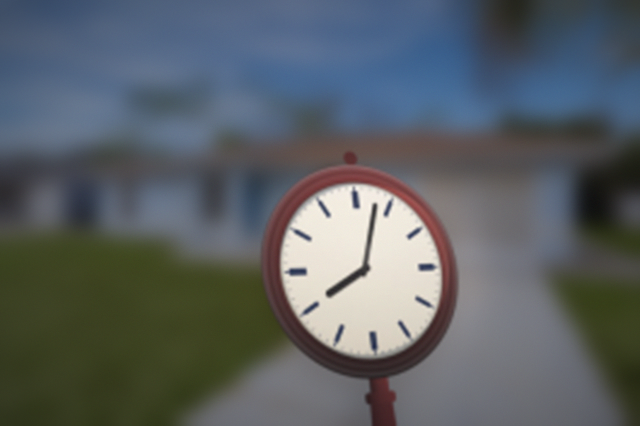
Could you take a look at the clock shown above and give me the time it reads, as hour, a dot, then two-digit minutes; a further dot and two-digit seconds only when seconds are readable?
8.03
